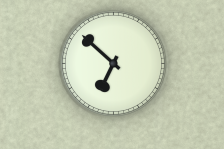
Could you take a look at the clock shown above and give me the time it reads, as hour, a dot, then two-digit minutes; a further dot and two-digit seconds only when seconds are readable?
6.52
